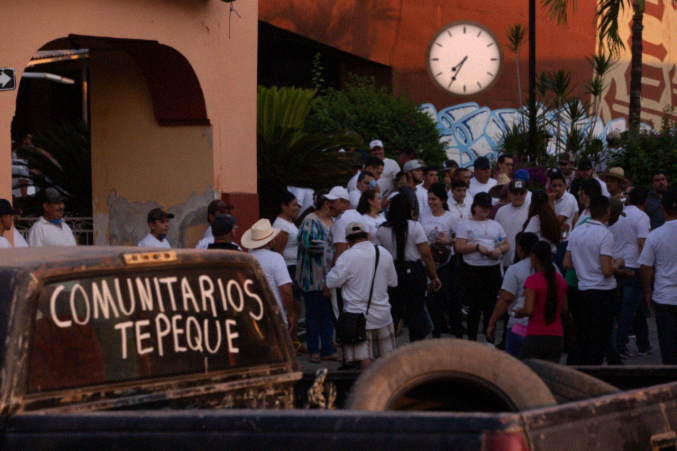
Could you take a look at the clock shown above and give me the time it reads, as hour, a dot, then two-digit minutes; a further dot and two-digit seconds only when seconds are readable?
7.35
